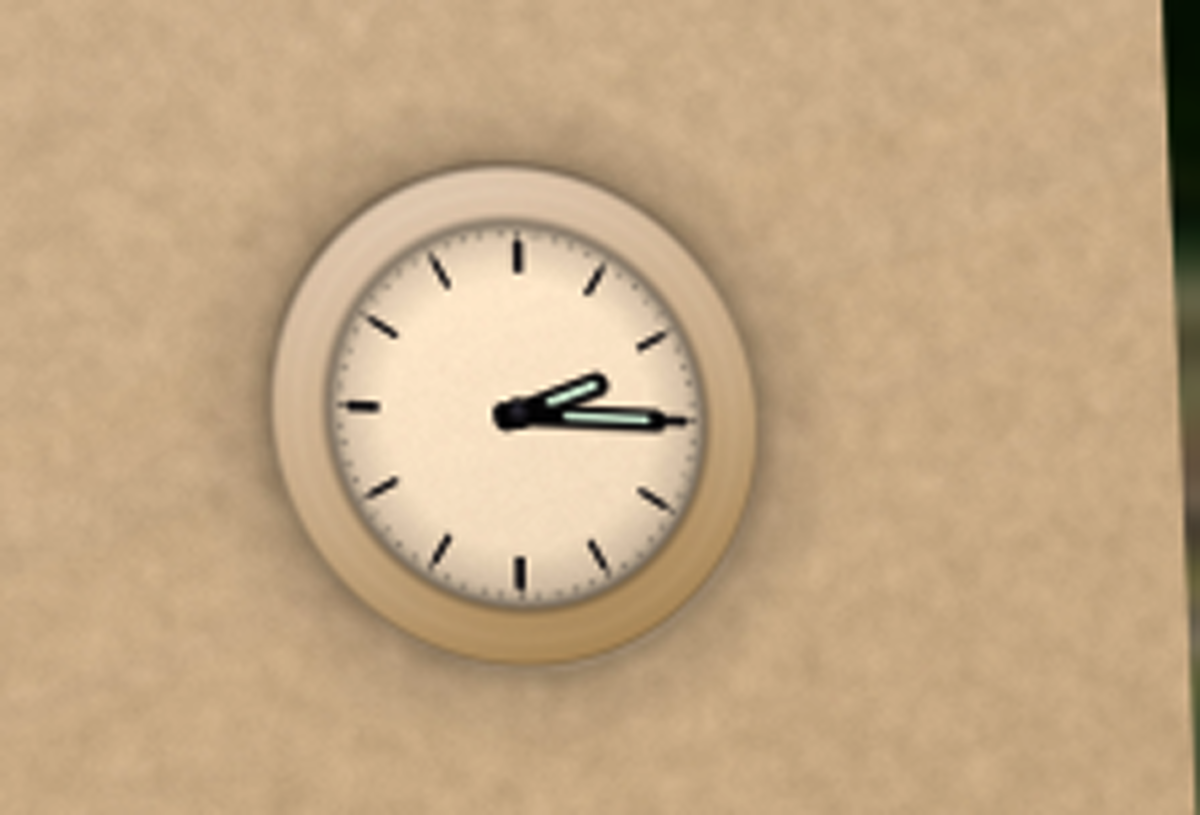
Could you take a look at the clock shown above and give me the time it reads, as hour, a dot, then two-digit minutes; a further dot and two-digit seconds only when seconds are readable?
2.15
